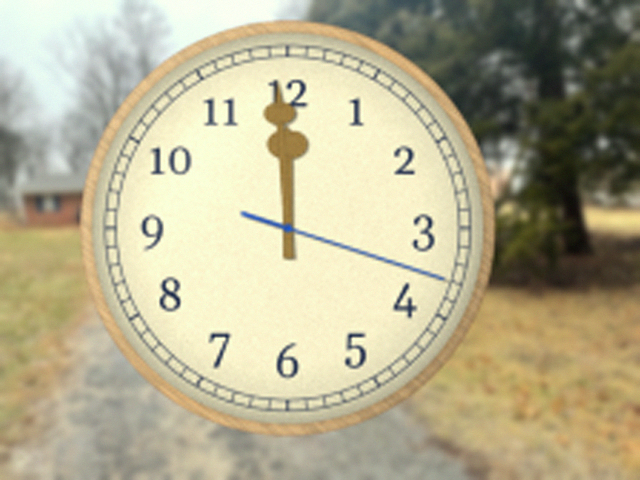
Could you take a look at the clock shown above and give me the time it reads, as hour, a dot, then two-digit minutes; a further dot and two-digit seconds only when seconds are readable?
11.59.18
